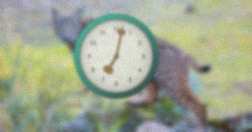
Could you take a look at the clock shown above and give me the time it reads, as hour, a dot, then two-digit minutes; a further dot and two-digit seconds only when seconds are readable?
7.02
